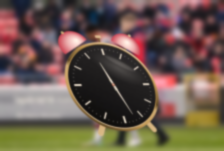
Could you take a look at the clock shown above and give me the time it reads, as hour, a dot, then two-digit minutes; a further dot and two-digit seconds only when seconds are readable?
11.27
